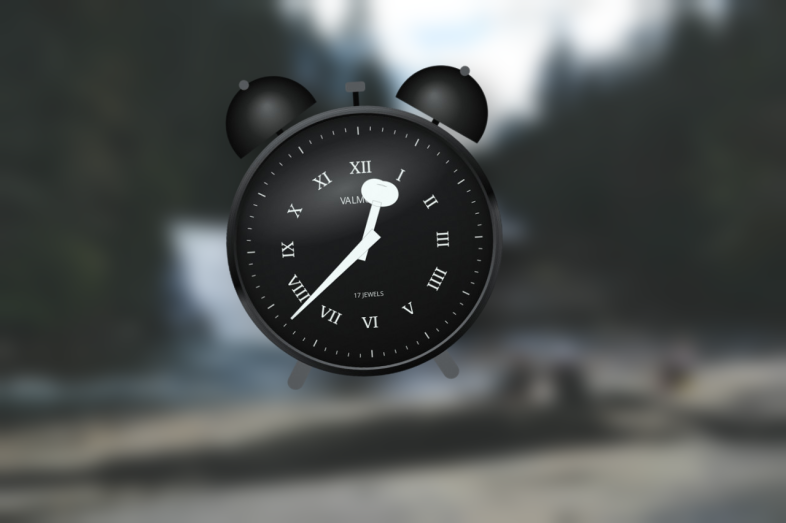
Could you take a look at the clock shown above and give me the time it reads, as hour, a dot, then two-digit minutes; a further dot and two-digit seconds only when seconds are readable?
12.38
